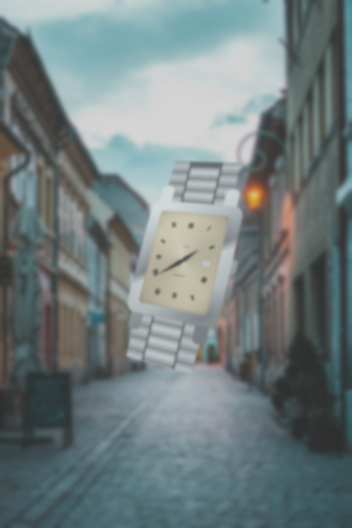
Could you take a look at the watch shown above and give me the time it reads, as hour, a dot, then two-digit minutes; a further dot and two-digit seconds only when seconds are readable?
1.39
